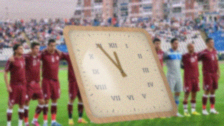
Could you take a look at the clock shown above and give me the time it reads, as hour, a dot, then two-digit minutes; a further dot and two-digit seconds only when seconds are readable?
11.55
